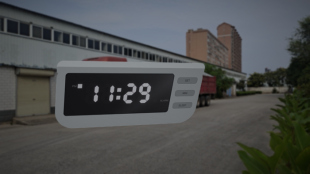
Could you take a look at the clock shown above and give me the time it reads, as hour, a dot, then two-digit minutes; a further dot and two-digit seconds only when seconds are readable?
11.29
